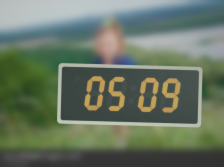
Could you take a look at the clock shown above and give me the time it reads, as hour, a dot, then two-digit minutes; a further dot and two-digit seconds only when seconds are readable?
5.09
